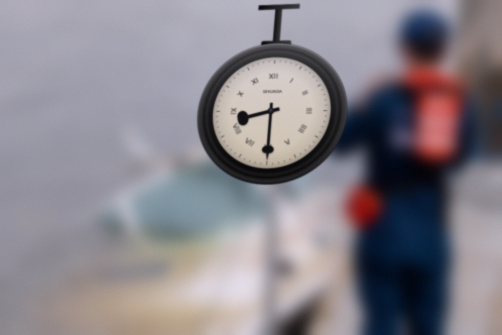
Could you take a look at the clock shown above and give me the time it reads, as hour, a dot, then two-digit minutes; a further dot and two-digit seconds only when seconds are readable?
8.30
